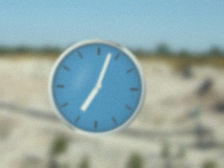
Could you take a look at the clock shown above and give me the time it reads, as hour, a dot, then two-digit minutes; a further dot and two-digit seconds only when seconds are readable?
7.03
